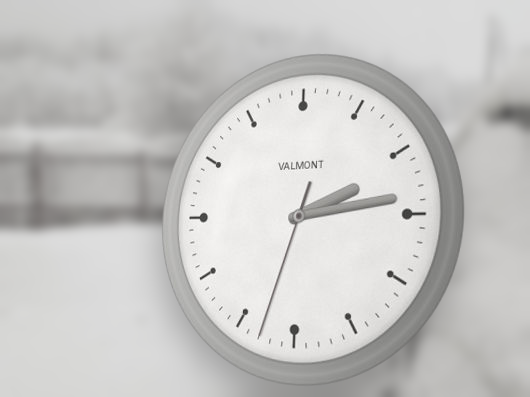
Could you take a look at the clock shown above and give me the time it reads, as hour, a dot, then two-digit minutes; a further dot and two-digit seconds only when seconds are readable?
2.13.33
